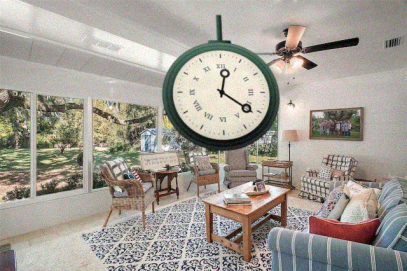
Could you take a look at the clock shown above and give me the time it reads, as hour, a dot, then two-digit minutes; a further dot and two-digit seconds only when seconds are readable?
12.21
